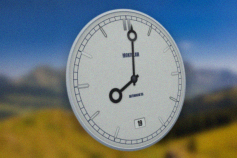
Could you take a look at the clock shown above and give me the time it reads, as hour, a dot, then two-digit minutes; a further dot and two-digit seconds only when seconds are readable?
8.01
